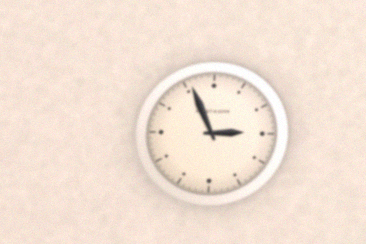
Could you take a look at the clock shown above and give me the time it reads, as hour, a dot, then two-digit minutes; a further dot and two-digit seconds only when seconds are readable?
2.56
